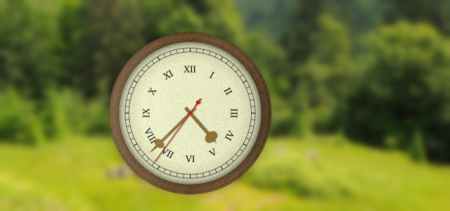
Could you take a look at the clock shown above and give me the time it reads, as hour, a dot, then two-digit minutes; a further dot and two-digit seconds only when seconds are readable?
4.37.36
